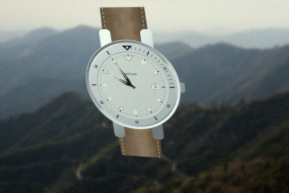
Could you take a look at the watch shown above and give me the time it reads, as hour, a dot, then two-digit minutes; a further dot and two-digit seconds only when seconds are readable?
9.55
